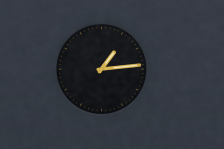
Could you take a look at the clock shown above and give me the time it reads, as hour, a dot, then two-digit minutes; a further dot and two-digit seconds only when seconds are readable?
1.14
